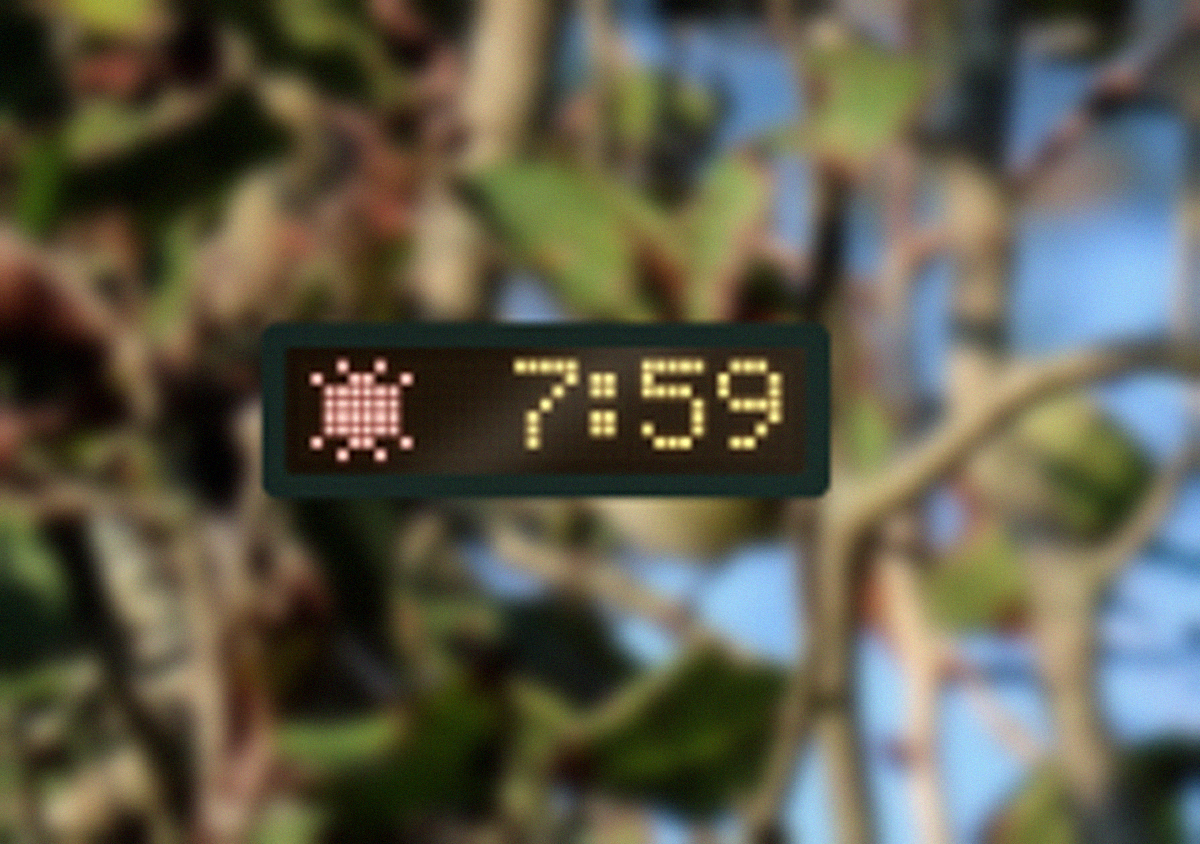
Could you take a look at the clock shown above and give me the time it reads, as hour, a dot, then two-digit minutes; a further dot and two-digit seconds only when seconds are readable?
7.59
